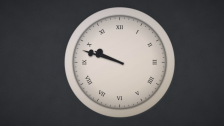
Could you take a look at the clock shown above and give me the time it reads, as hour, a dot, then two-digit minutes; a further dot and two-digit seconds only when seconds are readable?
9.48
